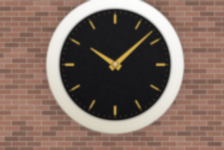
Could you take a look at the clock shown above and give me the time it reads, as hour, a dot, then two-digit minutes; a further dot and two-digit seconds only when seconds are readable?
10.08
